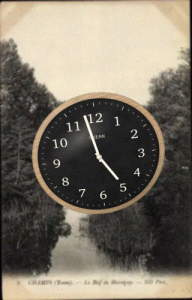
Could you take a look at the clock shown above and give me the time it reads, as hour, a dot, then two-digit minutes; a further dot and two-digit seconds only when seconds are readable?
4.58
